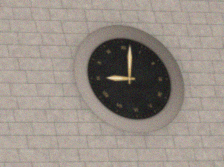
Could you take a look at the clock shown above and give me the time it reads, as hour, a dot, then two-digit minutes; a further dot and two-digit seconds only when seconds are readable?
9.02
